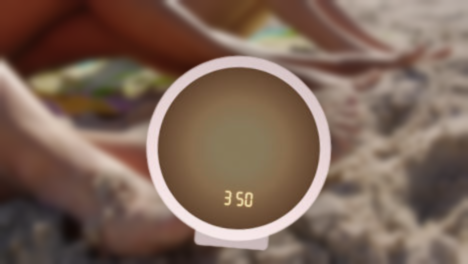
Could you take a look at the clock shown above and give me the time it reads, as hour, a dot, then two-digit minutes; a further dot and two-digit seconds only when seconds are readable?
3.50
